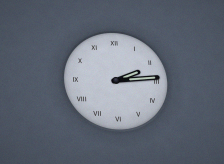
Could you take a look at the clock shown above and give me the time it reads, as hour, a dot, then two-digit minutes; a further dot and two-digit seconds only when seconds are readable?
2.14
